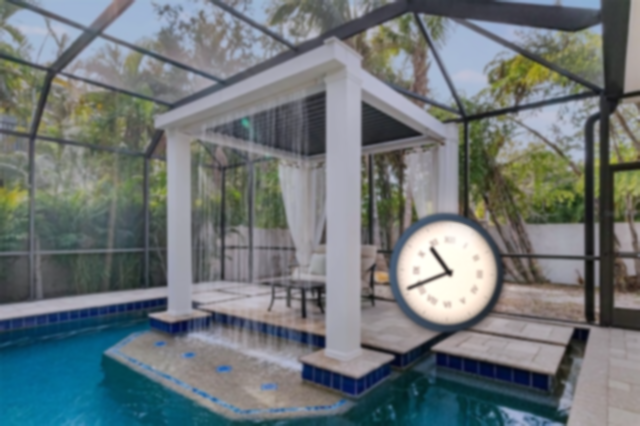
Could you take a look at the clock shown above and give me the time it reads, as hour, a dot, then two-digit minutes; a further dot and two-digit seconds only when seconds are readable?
10.41
